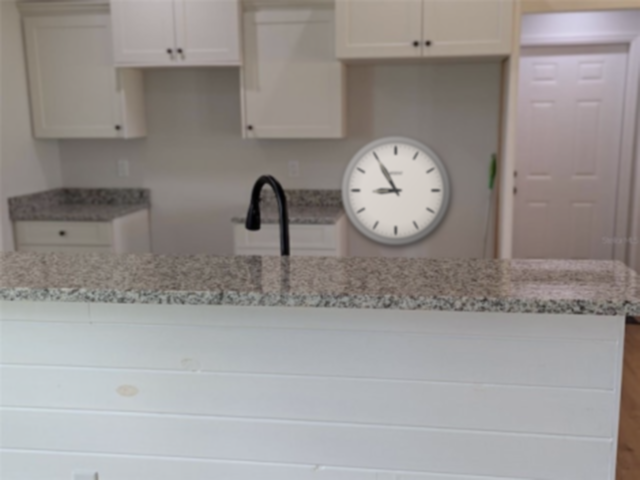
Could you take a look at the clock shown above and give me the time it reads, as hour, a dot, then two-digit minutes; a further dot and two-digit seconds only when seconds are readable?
8.55
